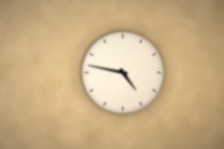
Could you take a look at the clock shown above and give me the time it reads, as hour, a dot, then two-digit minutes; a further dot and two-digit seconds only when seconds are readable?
4.47
